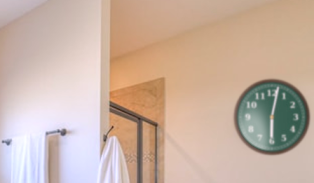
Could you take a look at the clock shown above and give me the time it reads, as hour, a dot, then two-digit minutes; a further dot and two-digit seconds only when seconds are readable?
6.02
